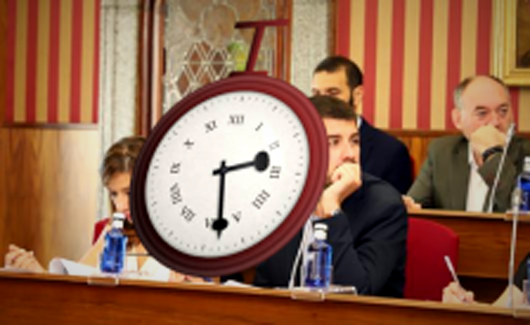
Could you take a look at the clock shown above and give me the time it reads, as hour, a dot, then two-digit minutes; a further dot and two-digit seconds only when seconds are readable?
2.28
